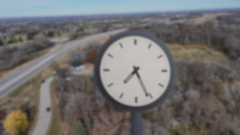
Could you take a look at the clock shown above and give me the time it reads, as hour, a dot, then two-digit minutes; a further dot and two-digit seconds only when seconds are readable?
7.26
